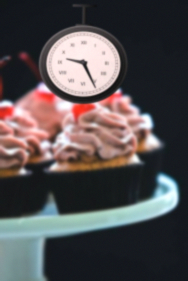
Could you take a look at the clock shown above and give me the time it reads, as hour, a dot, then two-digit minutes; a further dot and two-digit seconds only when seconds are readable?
9.26
